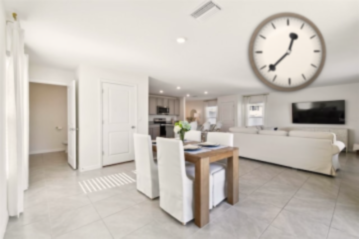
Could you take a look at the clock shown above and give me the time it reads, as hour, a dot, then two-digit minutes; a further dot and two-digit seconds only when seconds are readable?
12.38
